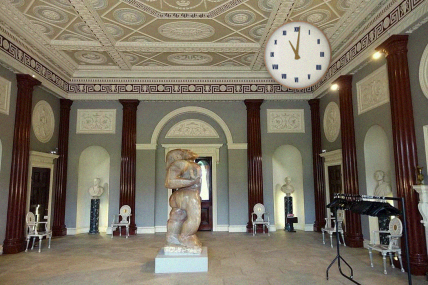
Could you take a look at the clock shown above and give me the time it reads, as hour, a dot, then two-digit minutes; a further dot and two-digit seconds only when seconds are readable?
11.01
